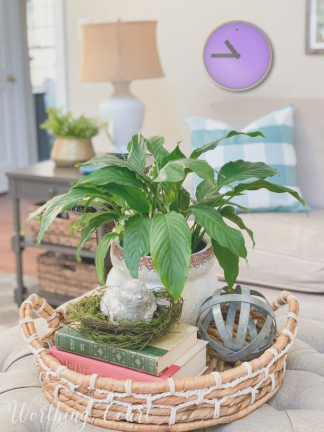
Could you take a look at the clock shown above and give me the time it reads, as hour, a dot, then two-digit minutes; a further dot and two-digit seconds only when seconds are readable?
10.45
